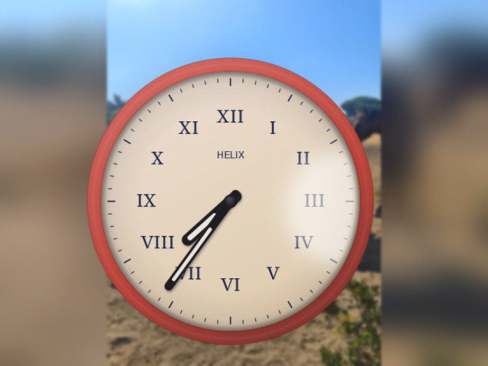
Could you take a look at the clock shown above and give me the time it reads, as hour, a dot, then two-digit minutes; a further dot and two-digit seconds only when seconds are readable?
7.36
